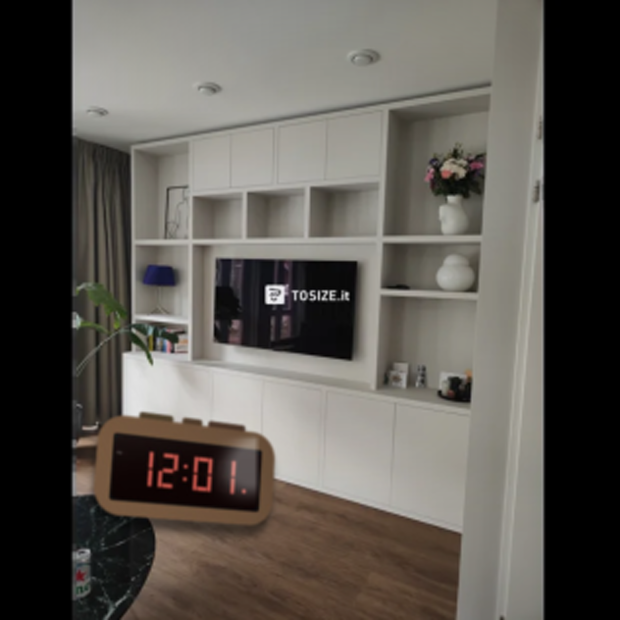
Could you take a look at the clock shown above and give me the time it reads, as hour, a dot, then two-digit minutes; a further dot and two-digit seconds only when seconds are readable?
12.01
